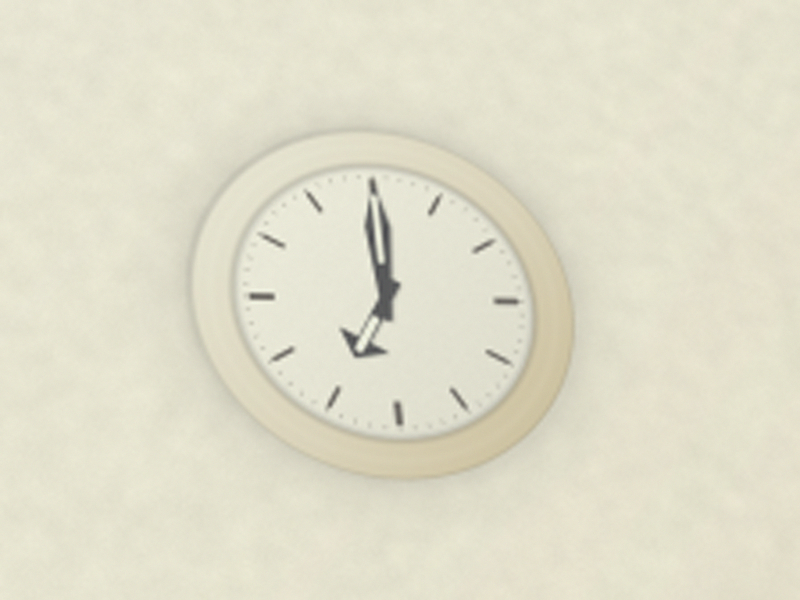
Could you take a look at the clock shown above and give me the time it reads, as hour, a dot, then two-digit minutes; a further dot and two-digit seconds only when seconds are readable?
7.00
